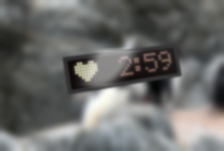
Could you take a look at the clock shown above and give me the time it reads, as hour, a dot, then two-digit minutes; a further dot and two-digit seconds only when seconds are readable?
2.59
